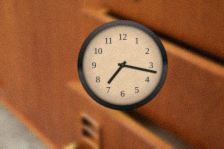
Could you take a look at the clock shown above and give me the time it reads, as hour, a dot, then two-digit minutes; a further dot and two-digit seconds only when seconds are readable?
7.17
